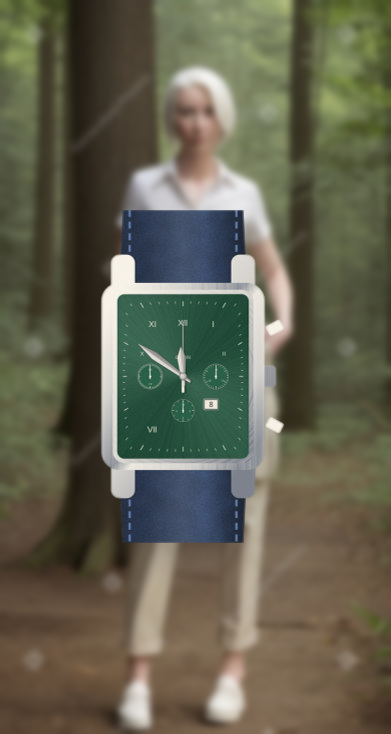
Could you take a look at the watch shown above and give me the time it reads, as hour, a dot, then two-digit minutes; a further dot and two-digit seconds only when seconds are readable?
11.51
